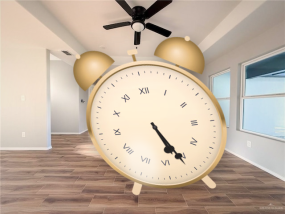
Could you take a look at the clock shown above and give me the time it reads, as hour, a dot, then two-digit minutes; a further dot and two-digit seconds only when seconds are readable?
5.26
